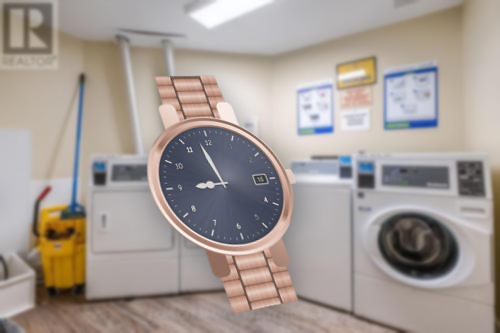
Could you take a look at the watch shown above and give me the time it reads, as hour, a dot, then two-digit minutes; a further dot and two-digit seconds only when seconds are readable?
8.58
